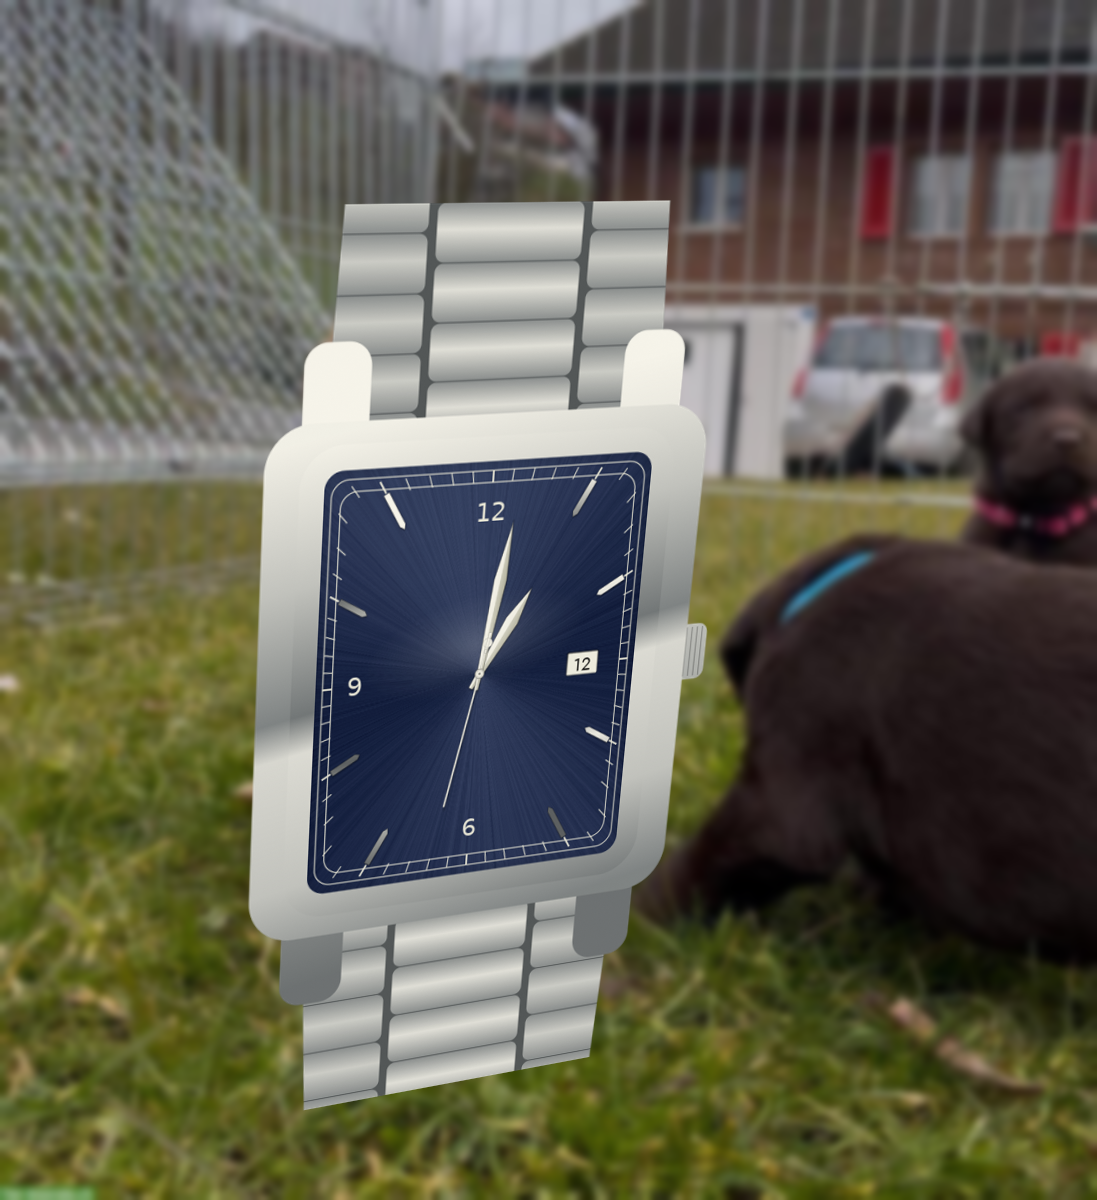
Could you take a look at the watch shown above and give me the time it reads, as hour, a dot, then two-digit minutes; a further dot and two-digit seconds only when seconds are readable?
1.01.32
